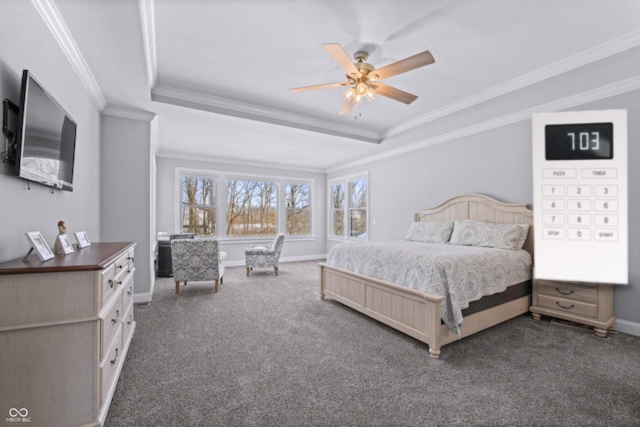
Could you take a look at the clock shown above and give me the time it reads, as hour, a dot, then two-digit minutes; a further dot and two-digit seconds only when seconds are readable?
7.03
